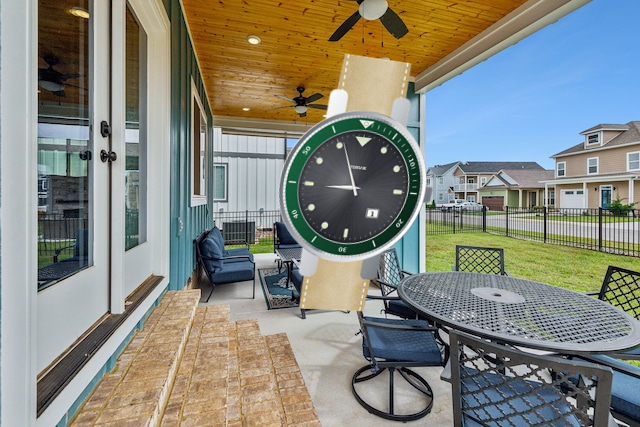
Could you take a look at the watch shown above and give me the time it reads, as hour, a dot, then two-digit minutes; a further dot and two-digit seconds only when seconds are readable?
8.56
